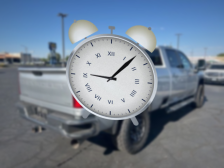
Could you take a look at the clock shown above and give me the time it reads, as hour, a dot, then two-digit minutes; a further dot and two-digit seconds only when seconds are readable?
9.07
